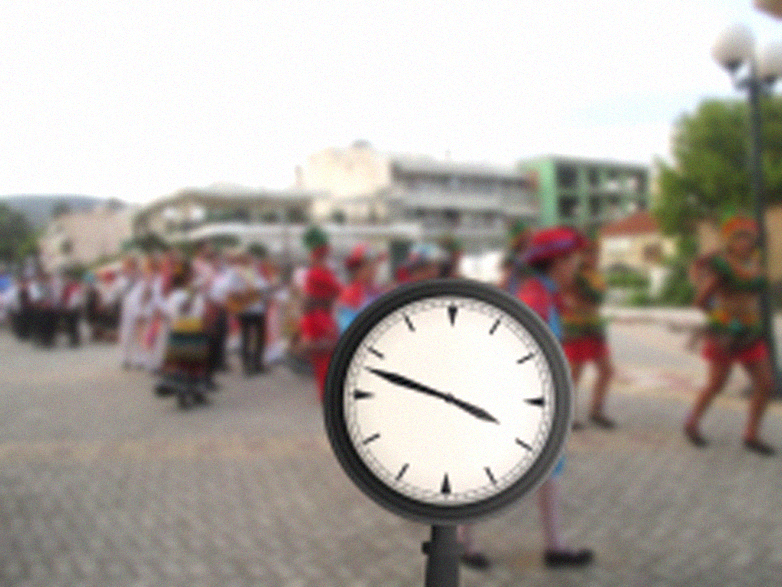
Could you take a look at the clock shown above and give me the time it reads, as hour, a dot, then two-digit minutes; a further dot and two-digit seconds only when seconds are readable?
3.48
